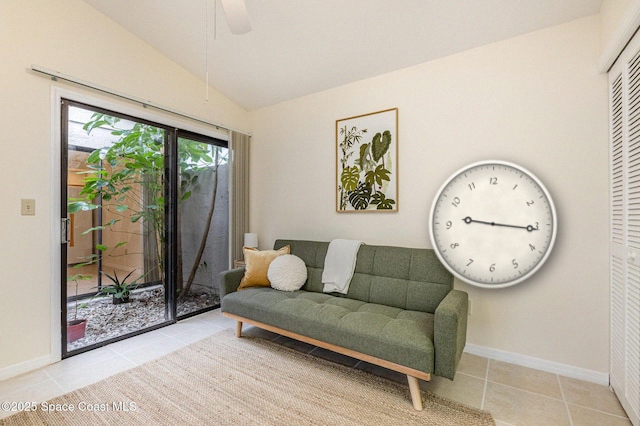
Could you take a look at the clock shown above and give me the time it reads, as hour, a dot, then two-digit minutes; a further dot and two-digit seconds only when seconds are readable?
9.16
